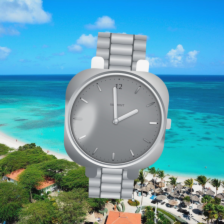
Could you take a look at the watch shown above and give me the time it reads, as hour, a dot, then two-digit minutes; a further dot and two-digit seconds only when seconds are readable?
1.59
